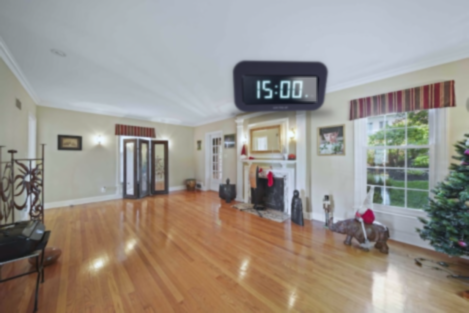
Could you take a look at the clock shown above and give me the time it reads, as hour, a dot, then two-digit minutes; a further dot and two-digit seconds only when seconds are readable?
15.00
